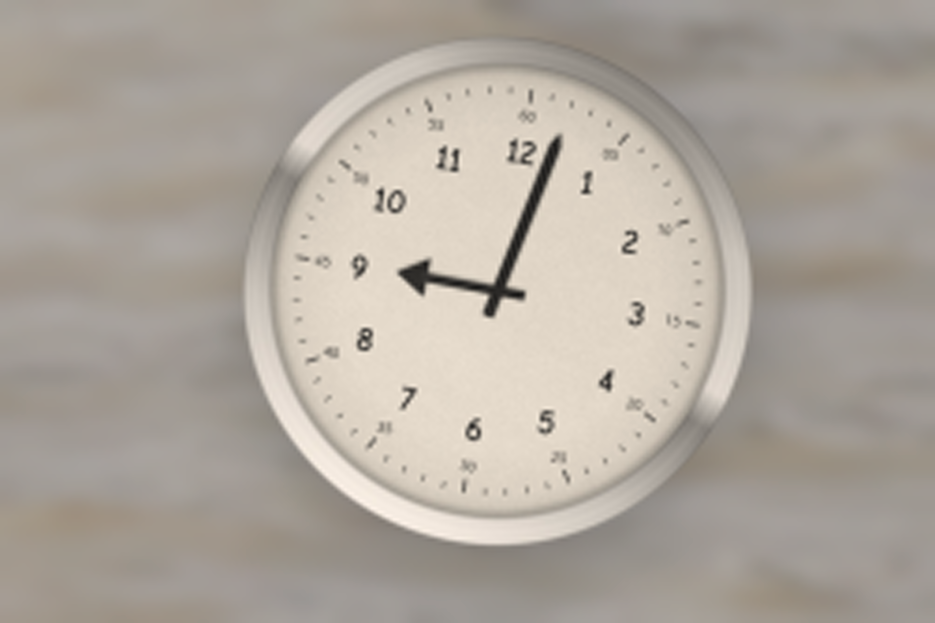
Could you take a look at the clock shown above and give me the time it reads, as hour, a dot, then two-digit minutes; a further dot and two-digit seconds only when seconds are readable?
9.02
